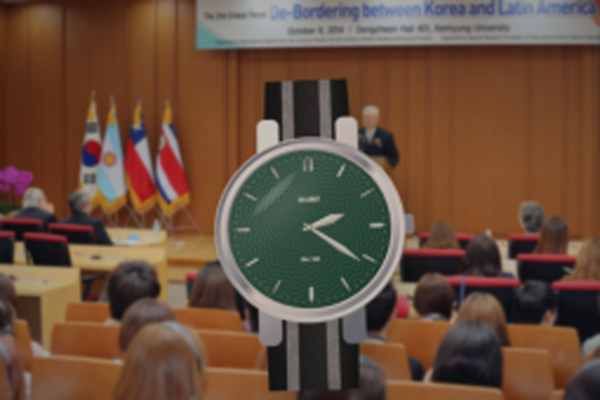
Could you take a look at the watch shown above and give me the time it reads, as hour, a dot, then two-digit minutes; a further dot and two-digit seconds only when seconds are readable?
2.21
